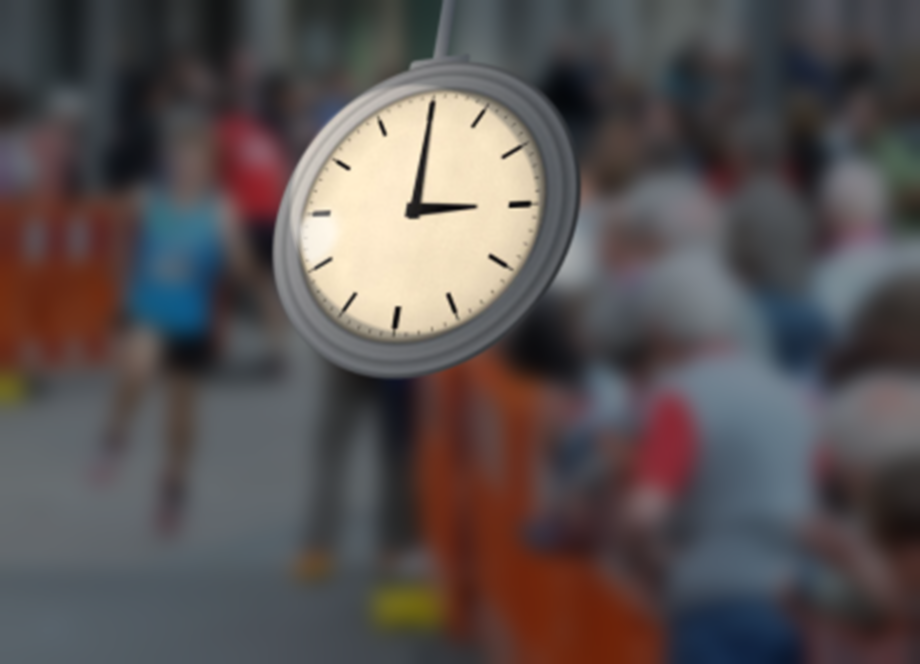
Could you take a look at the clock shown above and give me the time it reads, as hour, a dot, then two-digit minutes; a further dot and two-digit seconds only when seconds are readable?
3.00
